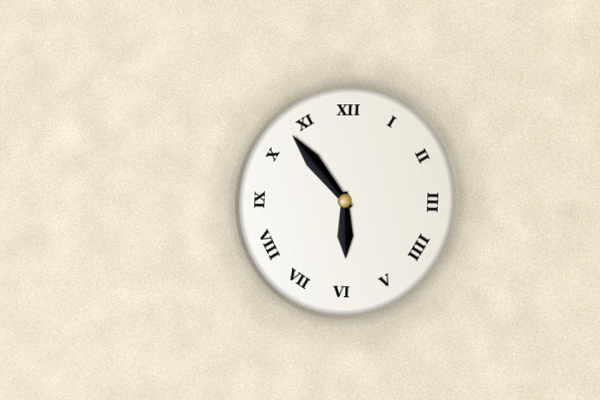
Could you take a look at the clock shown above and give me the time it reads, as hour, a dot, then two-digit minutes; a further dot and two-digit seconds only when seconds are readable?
5.53
